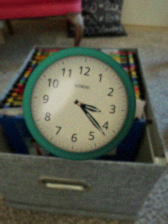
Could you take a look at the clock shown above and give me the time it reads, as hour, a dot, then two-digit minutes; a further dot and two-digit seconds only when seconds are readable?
3.22
